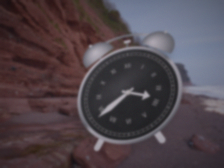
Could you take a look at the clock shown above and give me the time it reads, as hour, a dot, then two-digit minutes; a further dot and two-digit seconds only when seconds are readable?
3.39
